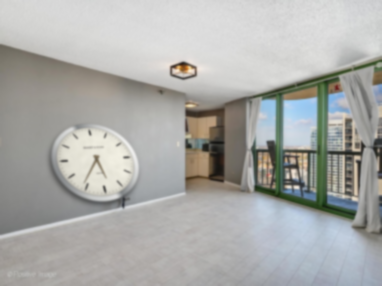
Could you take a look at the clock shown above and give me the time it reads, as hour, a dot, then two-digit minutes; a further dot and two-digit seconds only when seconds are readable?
5.36
